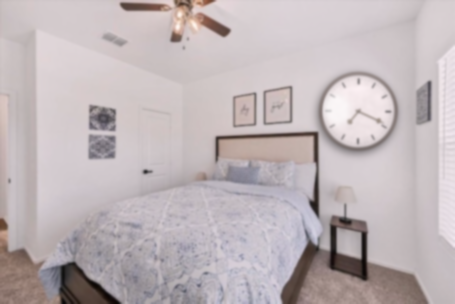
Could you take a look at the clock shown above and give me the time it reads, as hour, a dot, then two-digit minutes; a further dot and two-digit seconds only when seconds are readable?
7.19
